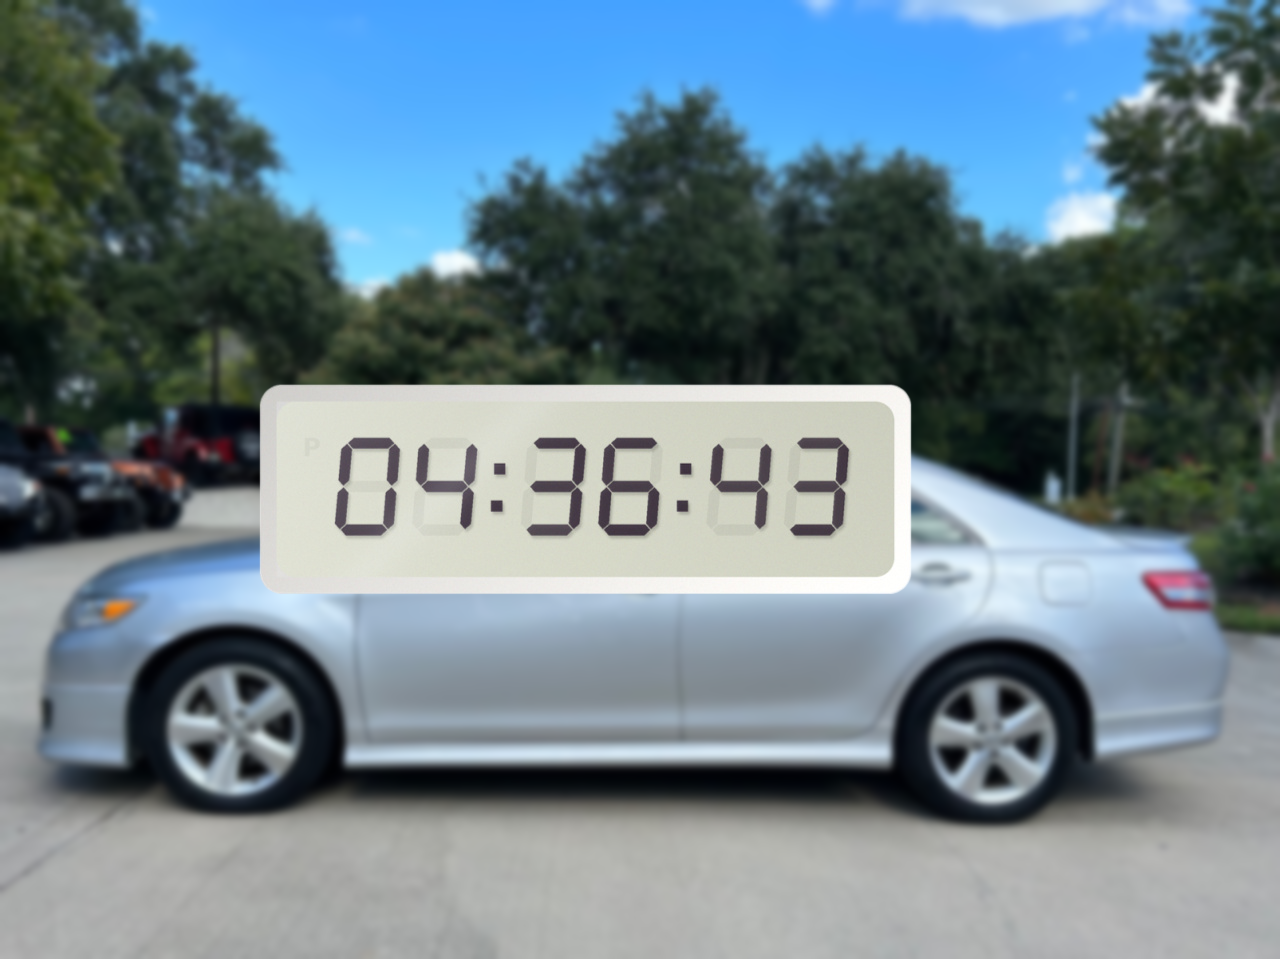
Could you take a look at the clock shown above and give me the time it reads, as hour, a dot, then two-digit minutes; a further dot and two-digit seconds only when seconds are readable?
4.36.43
